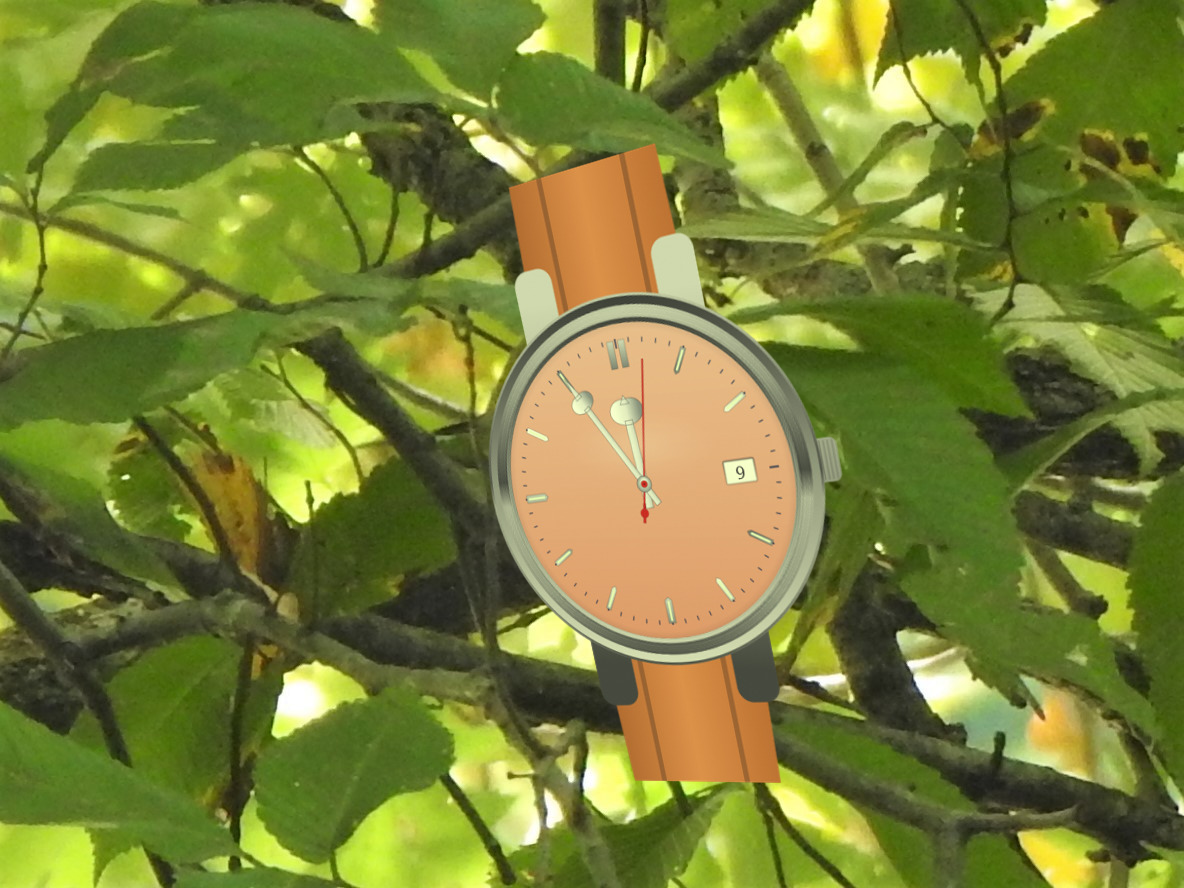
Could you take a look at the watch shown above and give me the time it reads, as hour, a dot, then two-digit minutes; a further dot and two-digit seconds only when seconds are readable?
11.55.02
